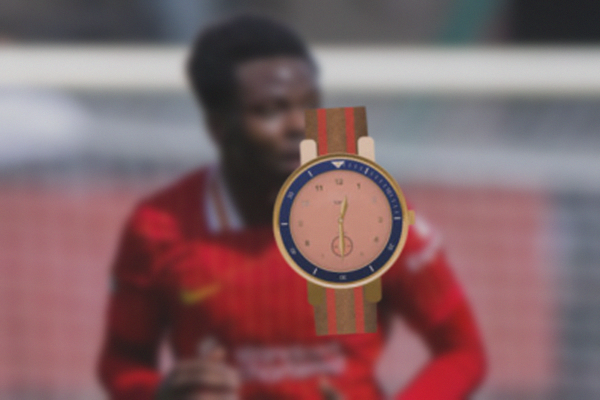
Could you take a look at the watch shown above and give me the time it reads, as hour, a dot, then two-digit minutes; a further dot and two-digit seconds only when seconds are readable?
12.30
